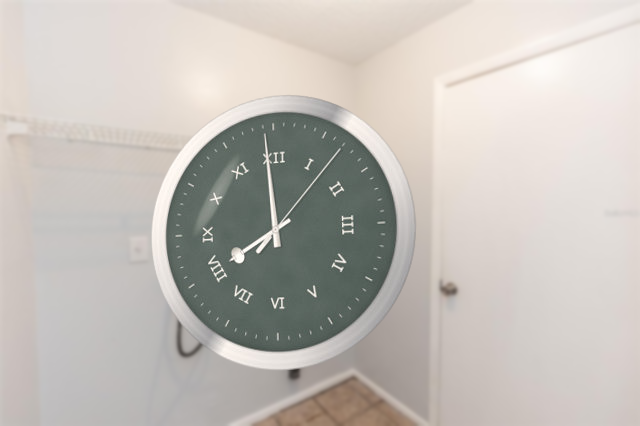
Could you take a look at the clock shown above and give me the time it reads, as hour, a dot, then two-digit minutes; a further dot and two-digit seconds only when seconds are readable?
7.59.07
